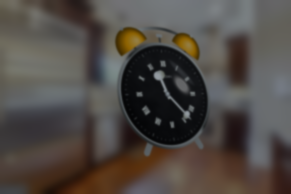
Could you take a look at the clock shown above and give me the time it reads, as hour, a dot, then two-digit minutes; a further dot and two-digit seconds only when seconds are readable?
11.23
